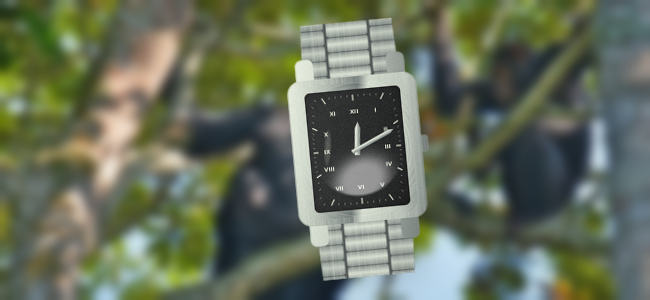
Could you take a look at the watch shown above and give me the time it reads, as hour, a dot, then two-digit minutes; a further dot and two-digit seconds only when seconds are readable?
12.11
